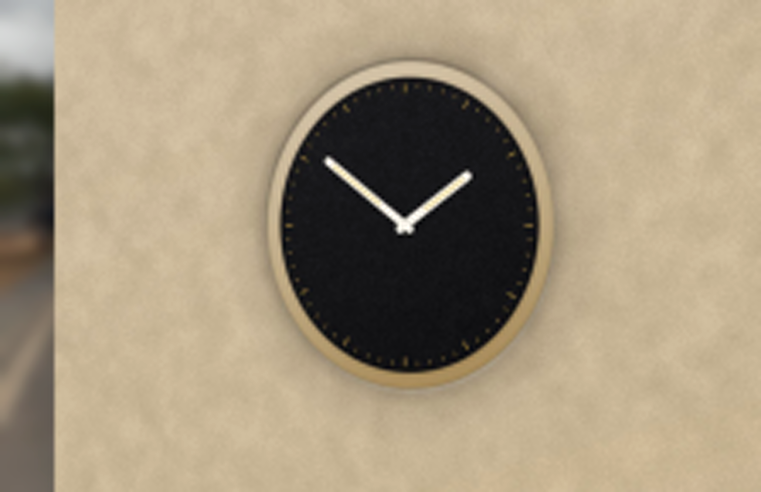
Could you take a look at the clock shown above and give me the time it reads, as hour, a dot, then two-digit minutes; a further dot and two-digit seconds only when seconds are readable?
1.51
